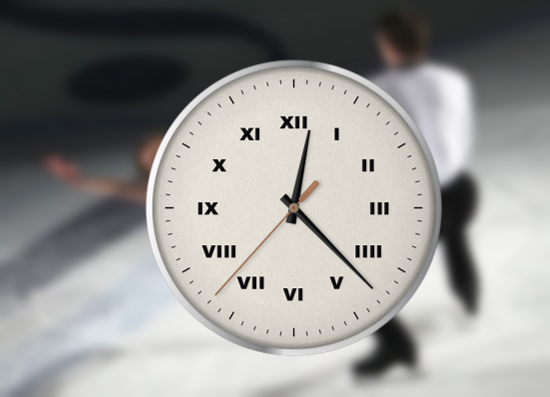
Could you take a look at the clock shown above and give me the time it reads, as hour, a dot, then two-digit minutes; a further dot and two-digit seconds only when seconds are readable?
12.22.37
